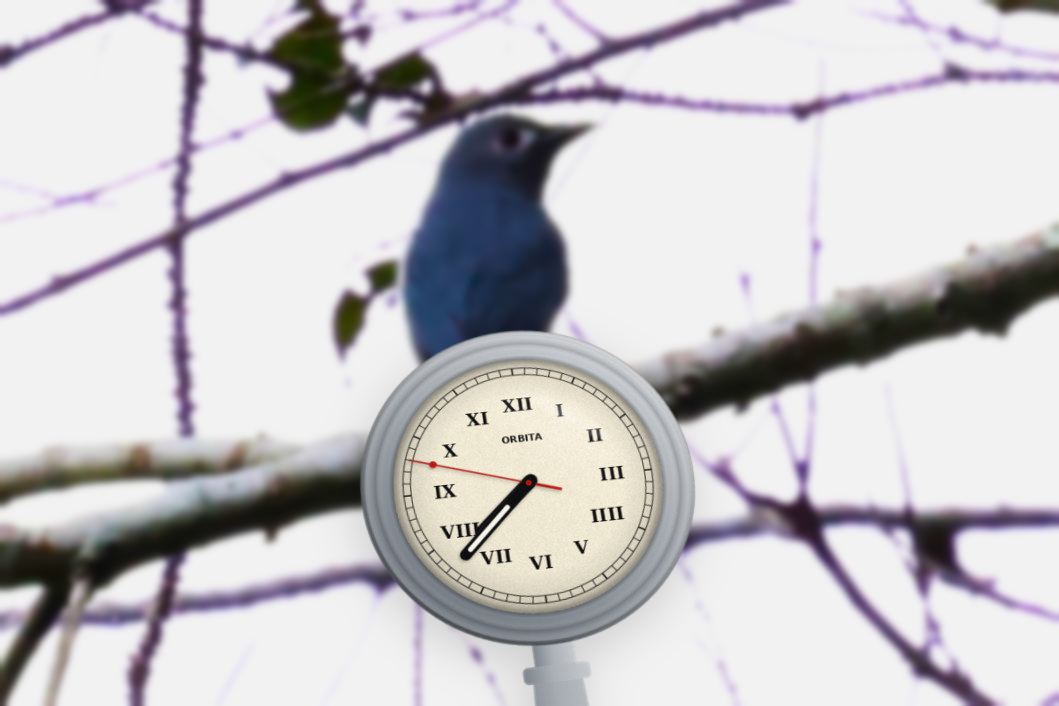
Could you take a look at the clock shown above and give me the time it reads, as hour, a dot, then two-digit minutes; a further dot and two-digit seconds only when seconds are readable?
7.37.48
